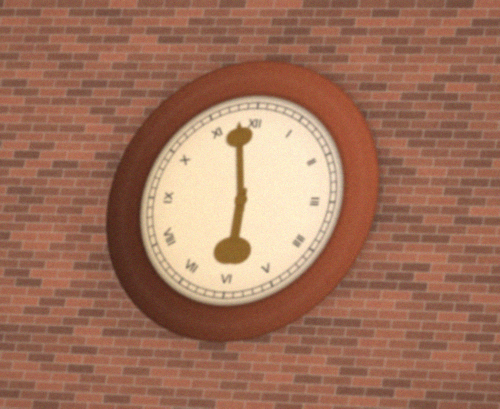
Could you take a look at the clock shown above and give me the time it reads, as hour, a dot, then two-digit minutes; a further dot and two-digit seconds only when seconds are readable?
5.58
